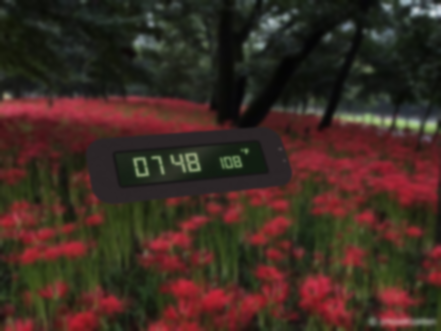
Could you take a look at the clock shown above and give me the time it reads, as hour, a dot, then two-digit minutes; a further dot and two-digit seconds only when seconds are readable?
7.48
